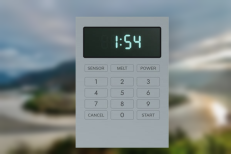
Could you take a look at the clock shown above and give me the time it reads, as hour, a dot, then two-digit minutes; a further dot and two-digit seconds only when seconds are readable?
1.54
